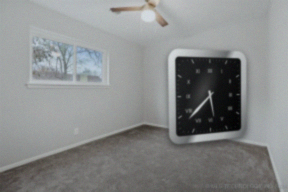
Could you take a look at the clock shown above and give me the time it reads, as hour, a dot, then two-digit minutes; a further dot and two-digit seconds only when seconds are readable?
5.38
